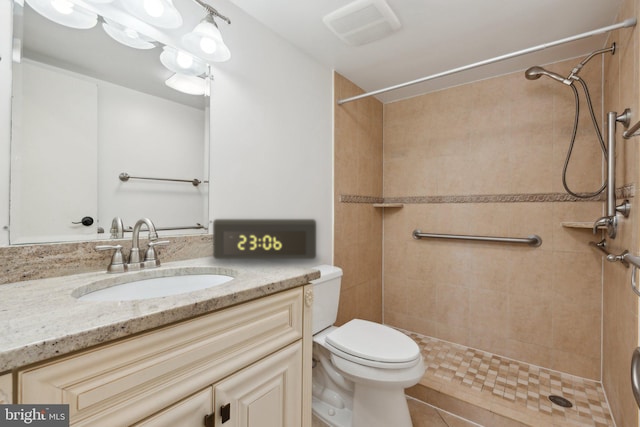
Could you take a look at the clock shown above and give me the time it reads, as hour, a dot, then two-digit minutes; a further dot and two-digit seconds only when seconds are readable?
23.06
